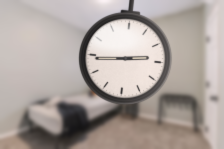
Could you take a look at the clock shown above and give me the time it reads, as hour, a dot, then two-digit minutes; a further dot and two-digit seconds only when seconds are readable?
2.44
